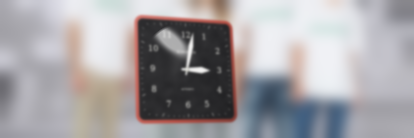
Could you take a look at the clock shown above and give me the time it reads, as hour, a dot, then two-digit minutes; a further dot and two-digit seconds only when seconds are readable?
3.02
